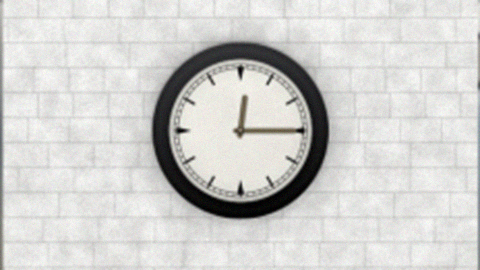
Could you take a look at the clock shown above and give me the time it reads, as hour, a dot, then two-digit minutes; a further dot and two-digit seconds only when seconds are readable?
12.15
